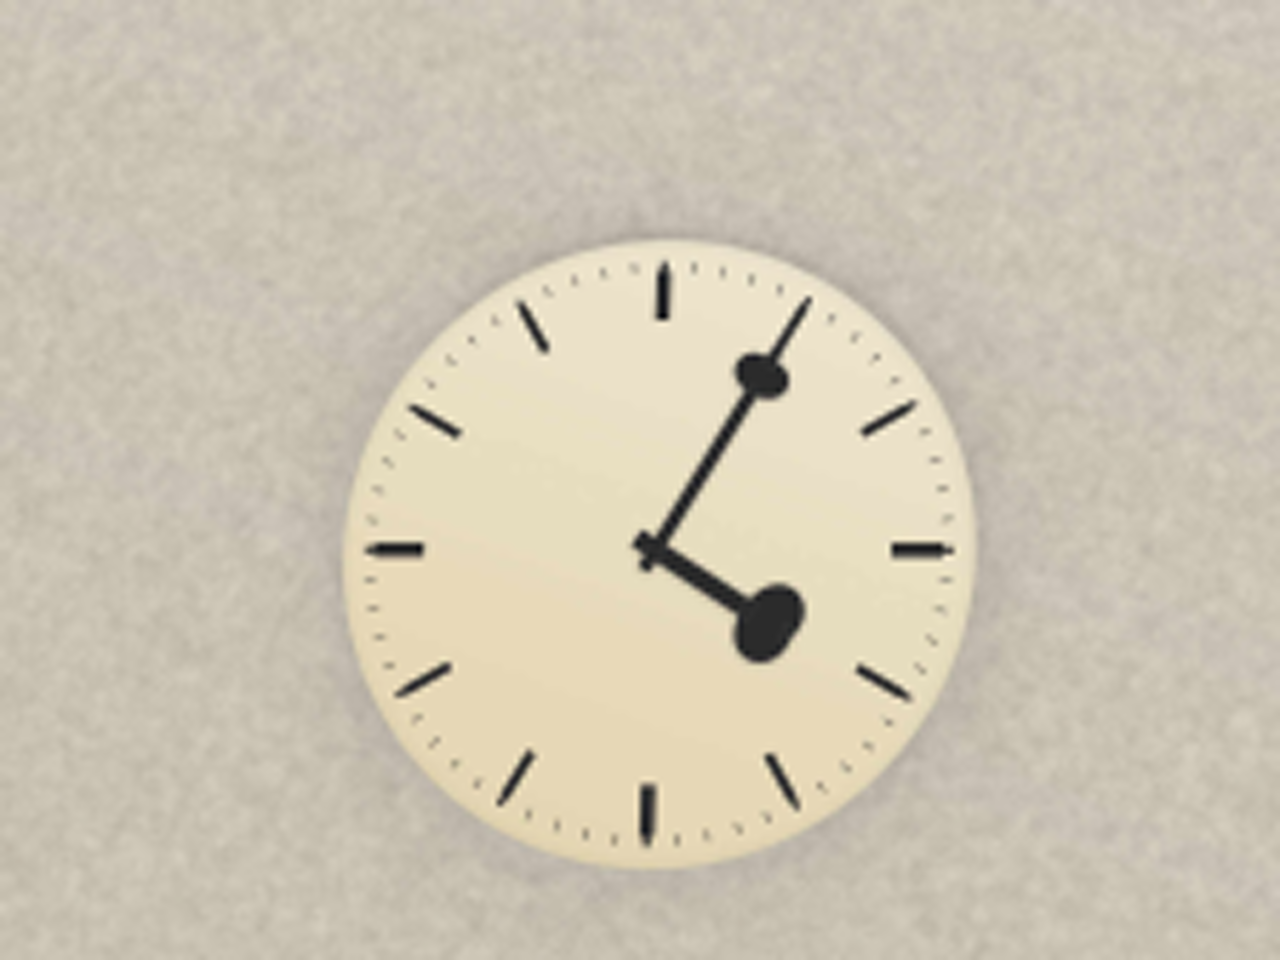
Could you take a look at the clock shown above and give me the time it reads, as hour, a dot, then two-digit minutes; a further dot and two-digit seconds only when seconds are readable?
4.05
